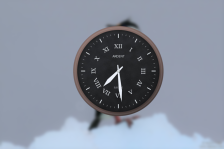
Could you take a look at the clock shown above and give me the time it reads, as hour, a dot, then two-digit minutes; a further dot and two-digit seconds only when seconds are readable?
7.29
